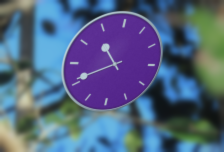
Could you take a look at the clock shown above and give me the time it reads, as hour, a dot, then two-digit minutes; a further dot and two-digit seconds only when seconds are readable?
10.41
